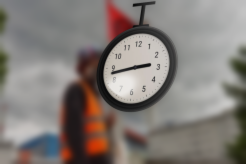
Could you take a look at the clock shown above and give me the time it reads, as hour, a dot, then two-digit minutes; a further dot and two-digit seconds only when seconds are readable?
2.43
